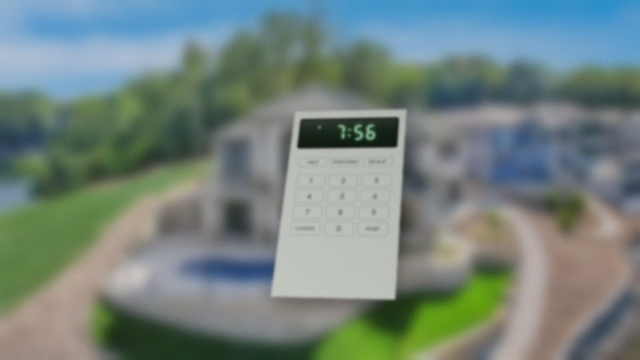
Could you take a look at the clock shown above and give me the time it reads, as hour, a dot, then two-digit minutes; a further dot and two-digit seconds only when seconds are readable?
7.56
